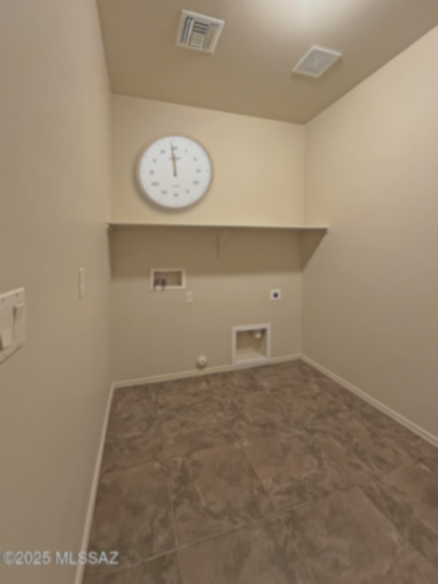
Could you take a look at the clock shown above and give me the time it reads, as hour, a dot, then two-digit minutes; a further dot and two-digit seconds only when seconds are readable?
11.59
